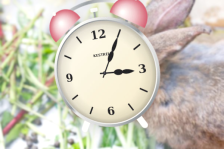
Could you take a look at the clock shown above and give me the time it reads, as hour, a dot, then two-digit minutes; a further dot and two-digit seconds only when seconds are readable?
3.05
